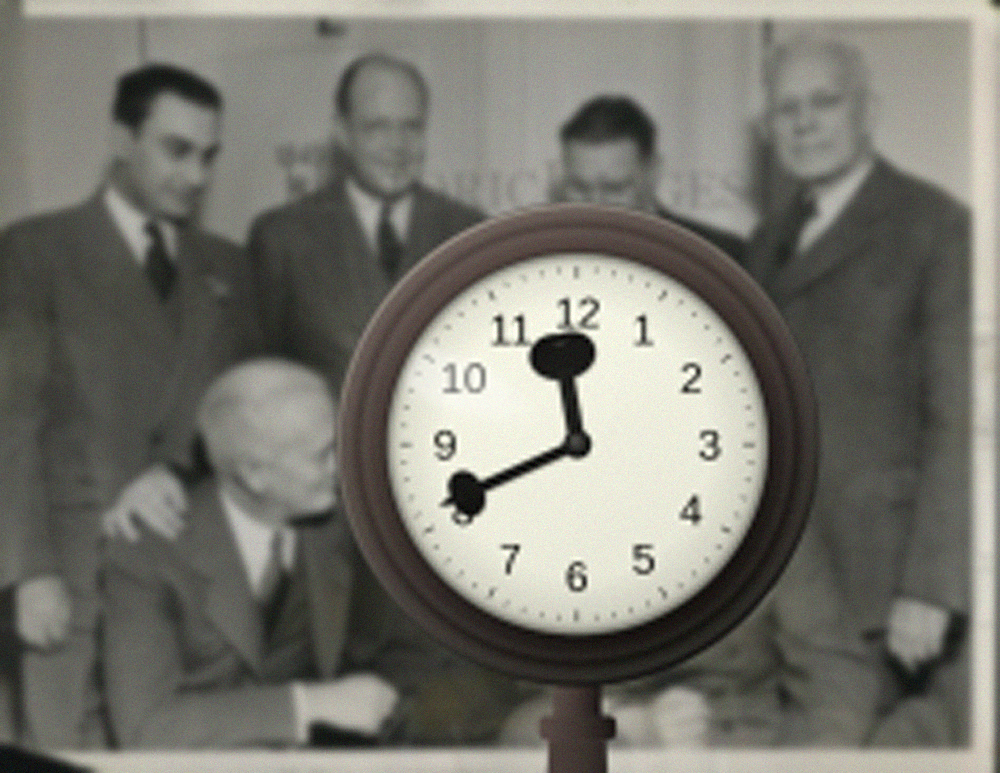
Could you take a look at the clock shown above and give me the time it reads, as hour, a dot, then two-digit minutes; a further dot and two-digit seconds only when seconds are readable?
11.41
